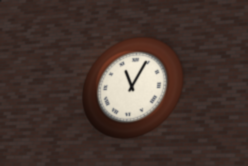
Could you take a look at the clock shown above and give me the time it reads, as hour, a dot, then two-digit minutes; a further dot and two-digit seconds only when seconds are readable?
11.04
